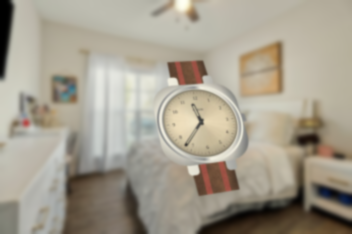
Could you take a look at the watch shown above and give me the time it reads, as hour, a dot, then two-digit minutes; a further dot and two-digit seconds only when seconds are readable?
11.37
